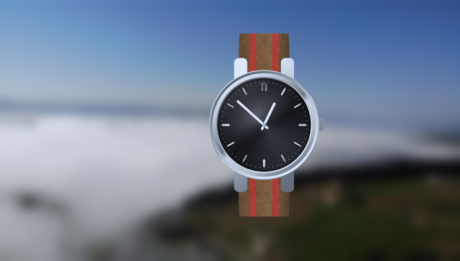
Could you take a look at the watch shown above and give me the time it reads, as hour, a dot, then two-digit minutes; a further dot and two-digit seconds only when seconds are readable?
12.52
